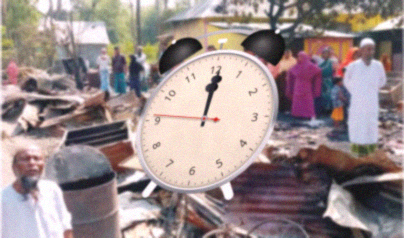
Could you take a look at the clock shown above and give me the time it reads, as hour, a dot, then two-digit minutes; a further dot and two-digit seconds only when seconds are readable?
12.00.46
